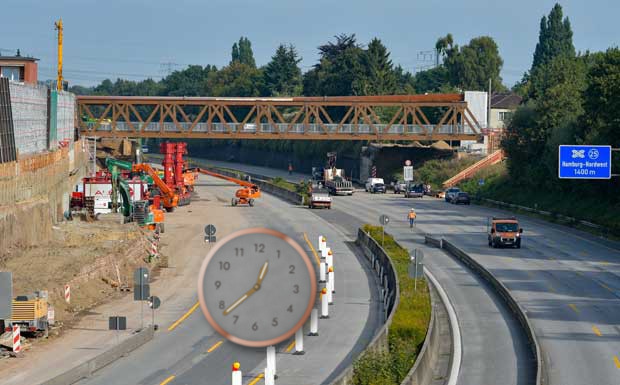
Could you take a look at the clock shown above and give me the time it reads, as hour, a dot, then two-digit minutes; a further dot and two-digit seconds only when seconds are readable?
12.38
